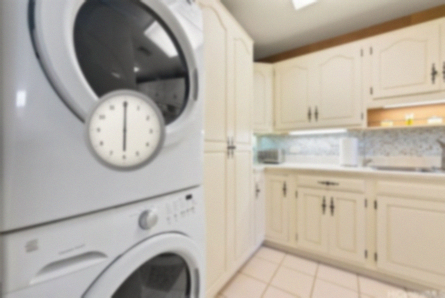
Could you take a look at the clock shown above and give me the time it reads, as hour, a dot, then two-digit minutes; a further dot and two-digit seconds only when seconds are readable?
6.00
